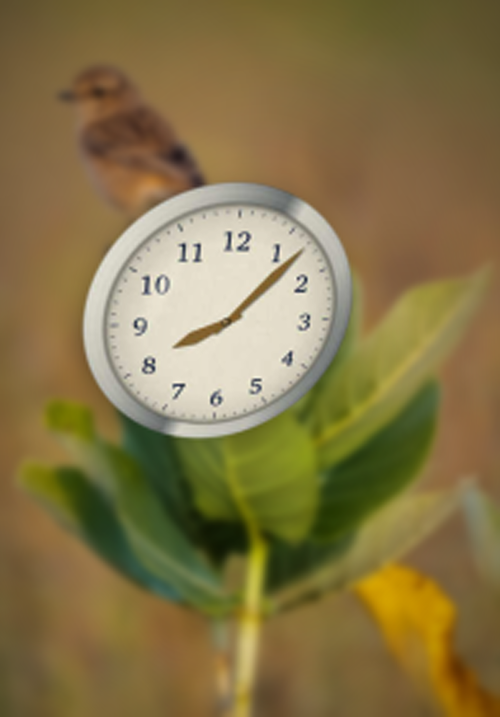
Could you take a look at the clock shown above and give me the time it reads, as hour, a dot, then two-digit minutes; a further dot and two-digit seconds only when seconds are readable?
8.07
